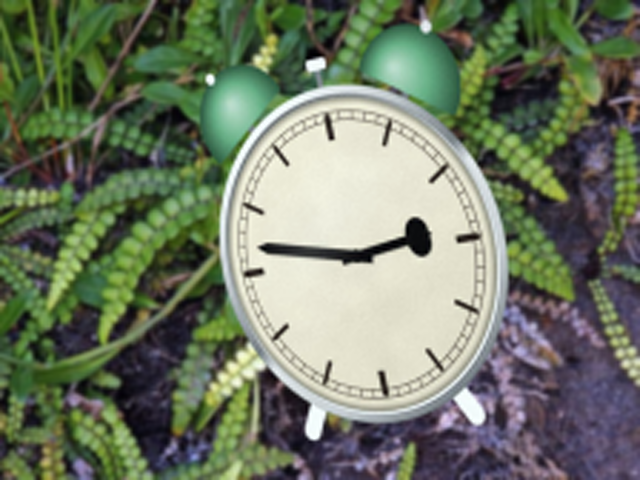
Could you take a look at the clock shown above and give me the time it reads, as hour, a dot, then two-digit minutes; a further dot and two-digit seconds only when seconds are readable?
2.47
